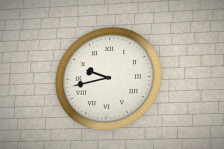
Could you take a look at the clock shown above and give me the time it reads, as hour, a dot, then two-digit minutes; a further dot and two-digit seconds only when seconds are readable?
9.43
